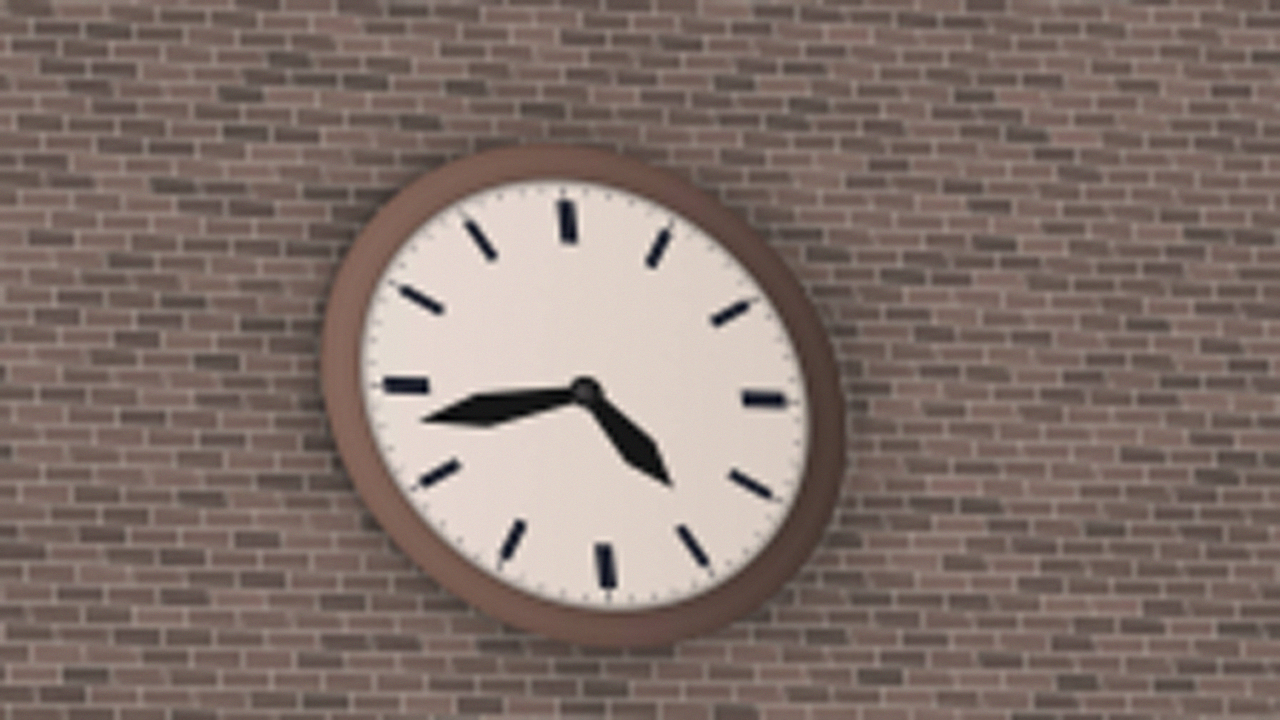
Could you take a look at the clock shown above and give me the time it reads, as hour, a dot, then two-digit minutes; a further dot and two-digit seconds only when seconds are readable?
4.43
